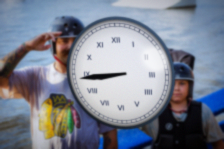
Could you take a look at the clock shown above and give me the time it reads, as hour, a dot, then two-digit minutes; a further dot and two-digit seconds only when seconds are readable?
8.44
